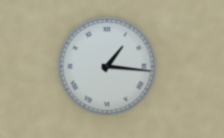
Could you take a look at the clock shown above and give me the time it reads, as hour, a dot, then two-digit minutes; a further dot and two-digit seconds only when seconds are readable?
1.16
